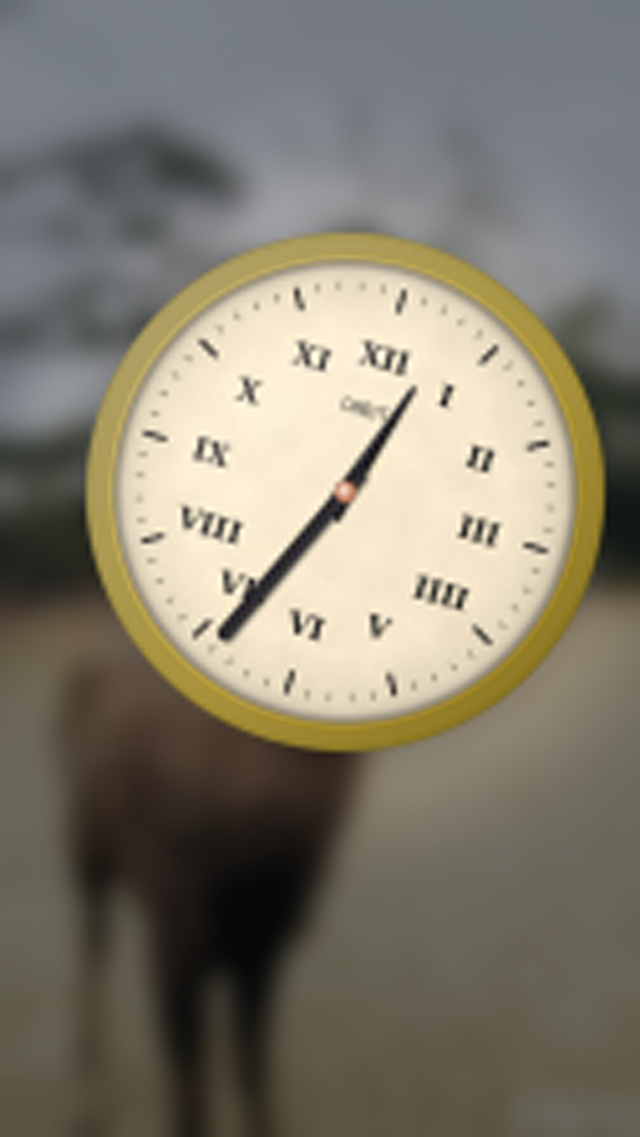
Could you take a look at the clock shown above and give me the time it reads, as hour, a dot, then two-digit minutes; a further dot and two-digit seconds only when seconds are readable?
12.34
